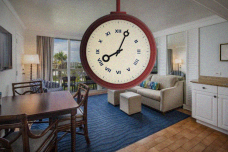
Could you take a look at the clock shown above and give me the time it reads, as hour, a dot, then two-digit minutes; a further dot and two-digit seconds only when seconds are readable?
8.04
